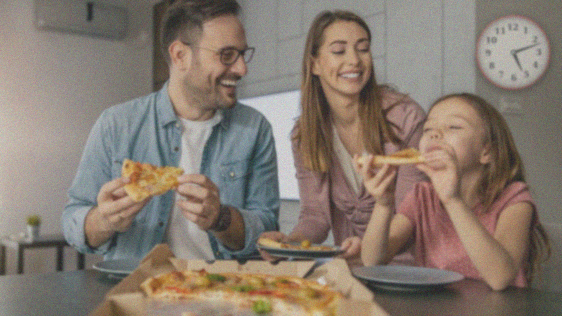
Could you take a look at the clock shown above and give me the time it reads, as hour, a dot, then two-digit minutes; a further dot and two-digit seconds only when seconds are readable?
5.12
